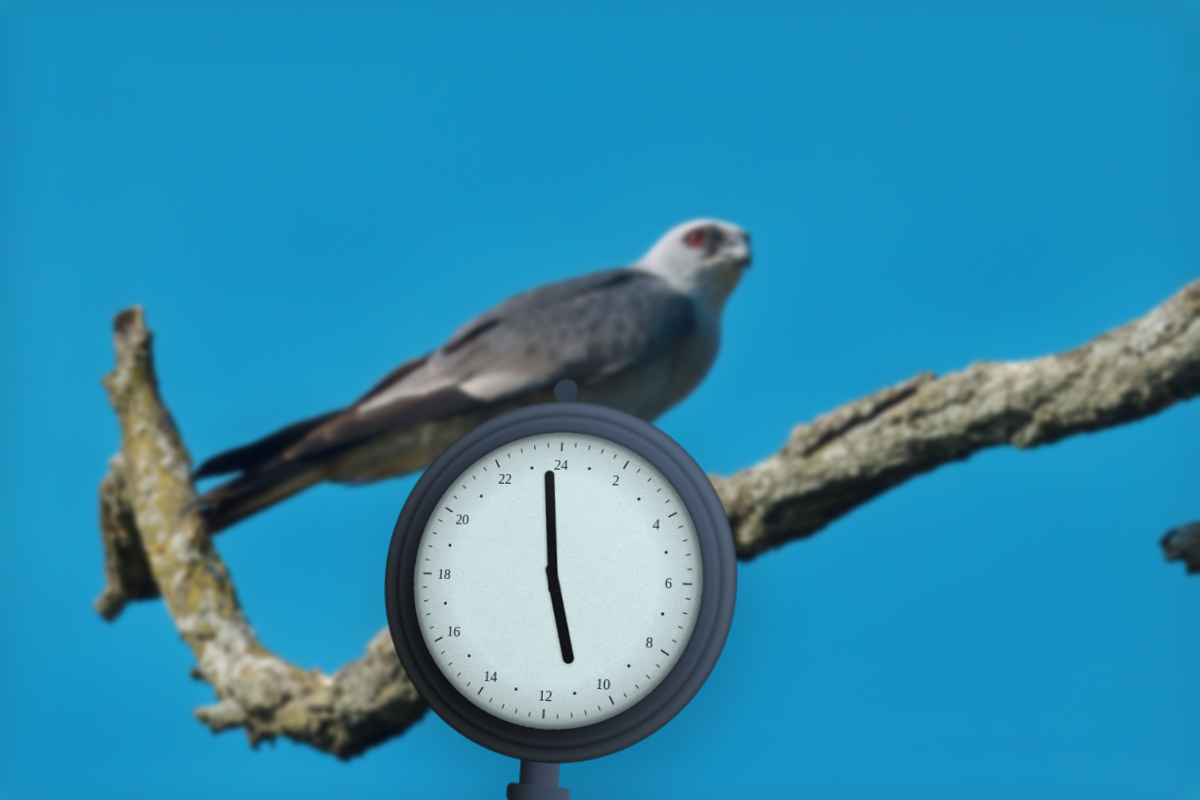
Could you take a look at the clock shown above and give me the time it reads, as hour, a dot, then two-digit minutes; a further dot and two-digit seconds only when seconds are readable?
10.59
